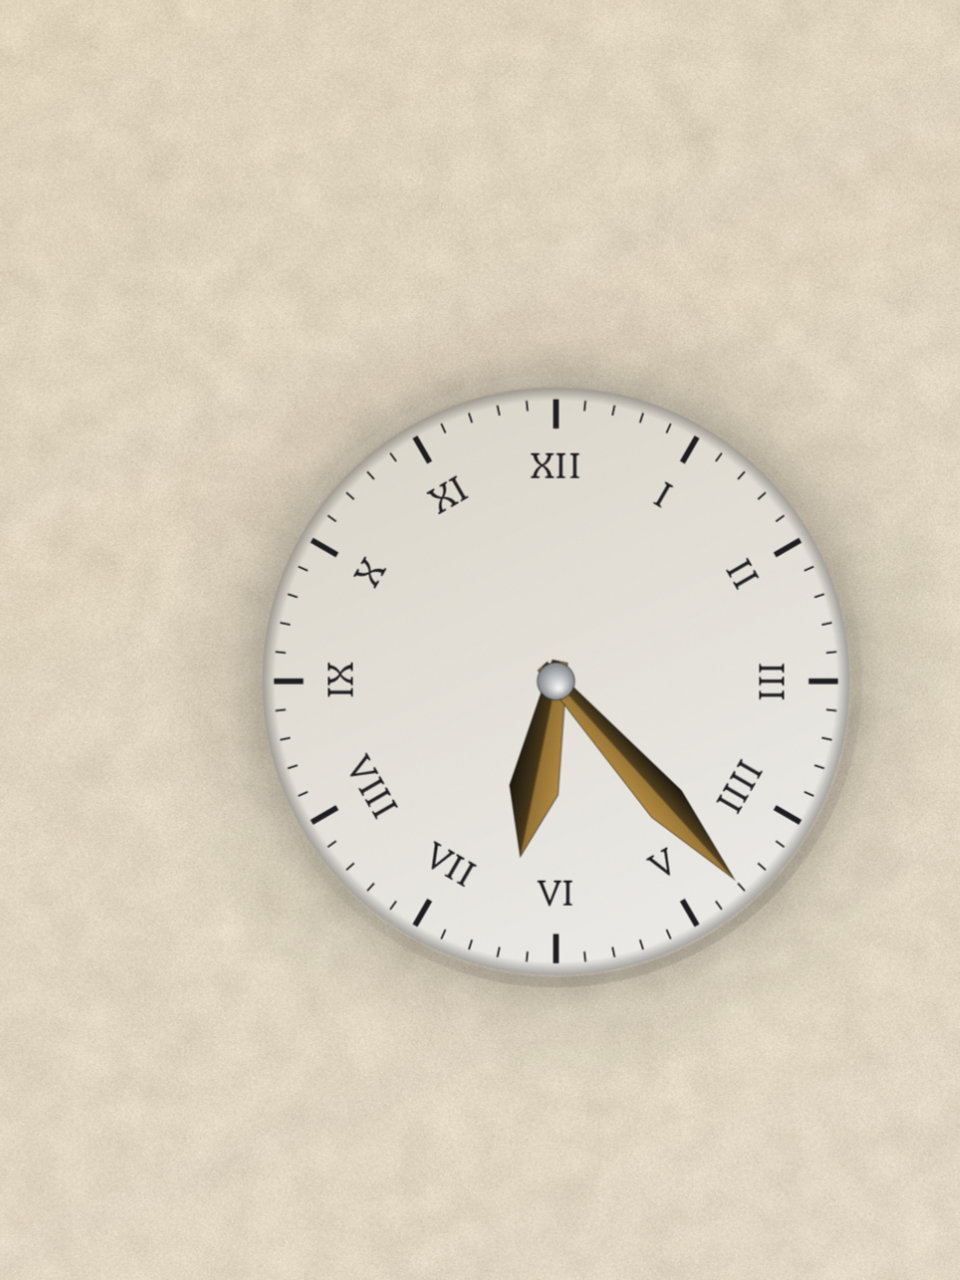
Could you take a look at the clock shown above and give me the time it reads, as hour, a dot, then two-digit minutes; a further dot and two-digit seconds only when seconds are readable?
6.23
